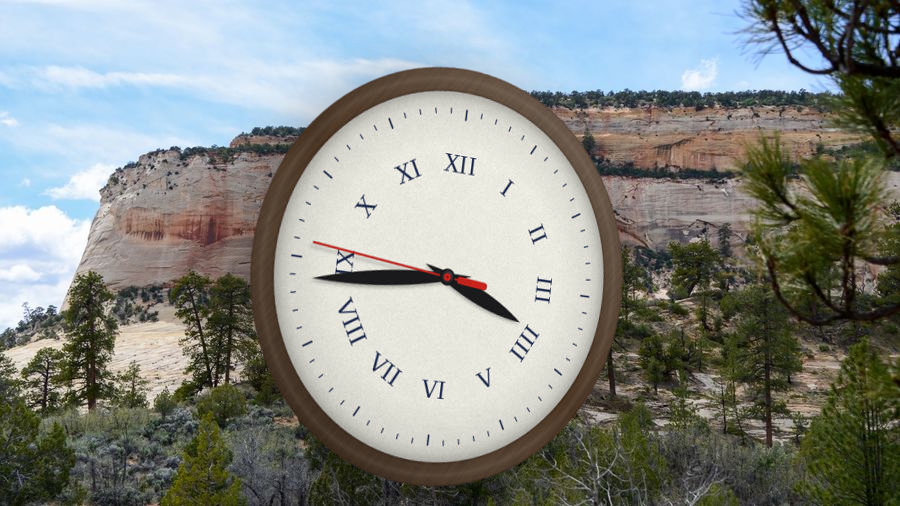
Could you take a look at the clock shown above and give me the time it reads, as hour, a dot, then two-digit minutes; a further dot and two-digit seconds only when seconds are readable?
3.43.46
